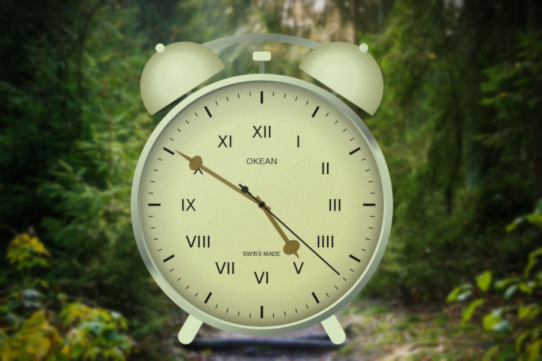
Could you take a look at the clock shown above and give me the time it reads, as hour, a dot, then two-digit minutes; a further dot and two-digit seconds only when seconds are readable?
4.50.22
